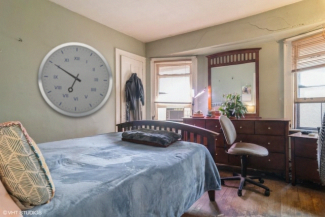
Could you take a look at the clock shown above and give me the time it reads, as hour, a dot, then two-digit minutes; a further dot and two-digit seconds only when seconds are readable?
6.50
